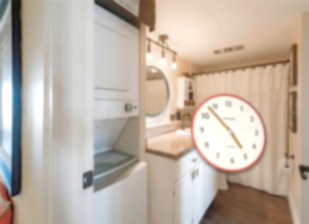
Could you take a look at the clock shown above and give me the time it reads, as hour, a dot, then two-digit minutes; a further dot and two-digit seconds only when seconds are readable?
4.53
